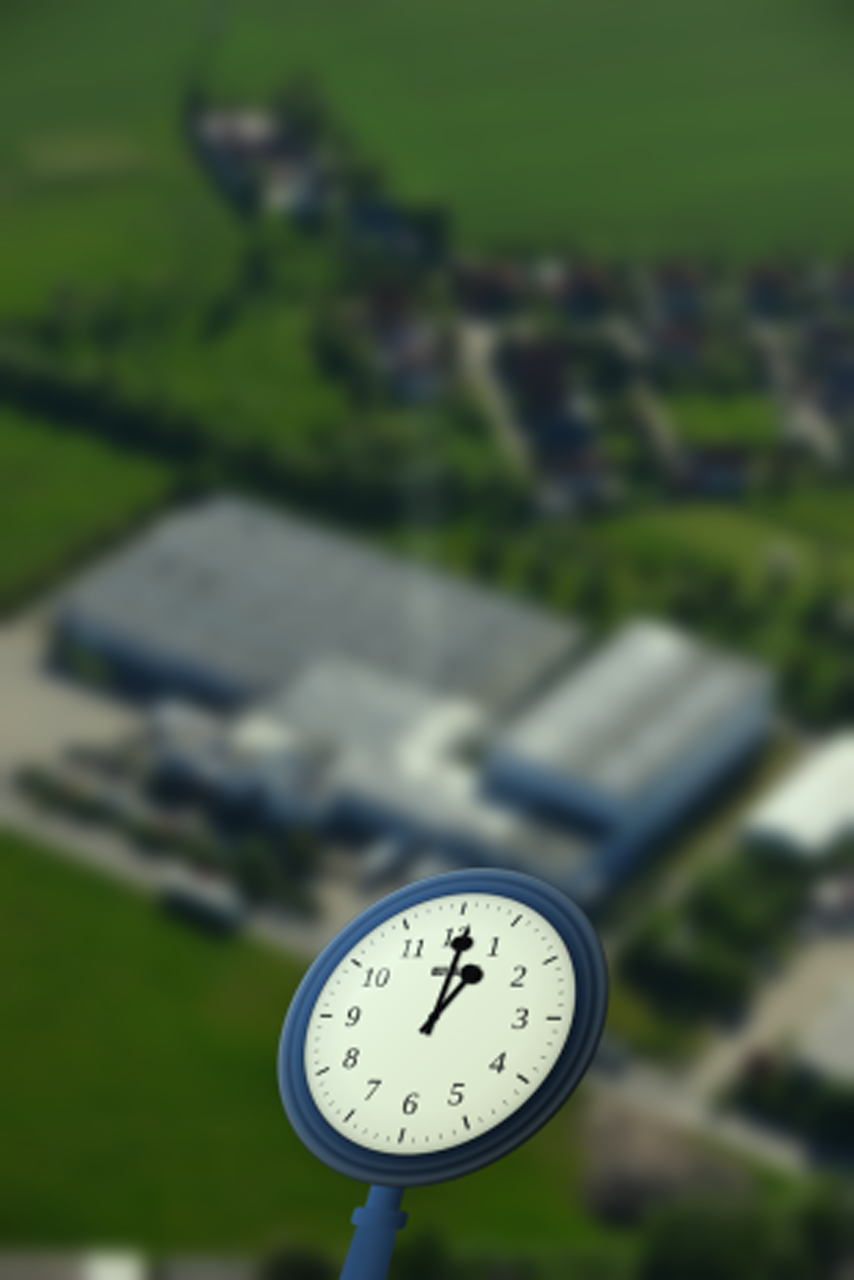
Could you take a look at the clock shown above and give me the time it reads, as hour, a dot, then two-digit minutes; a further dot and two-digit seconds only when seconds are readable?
1.01
